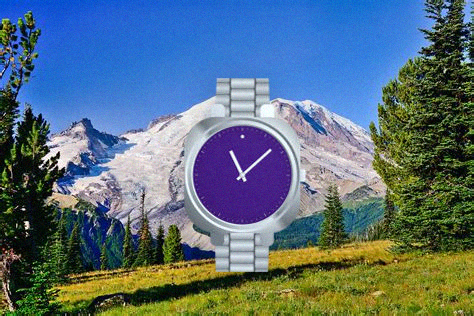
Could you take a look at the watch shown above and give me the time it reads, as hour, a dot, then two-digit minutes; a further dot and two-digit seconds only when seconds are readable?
11.08
